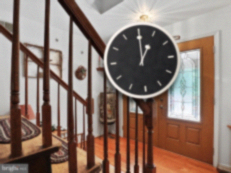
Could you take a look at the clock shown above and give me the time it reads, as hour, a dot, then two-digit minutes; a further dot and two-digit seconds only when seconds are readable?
1.00
